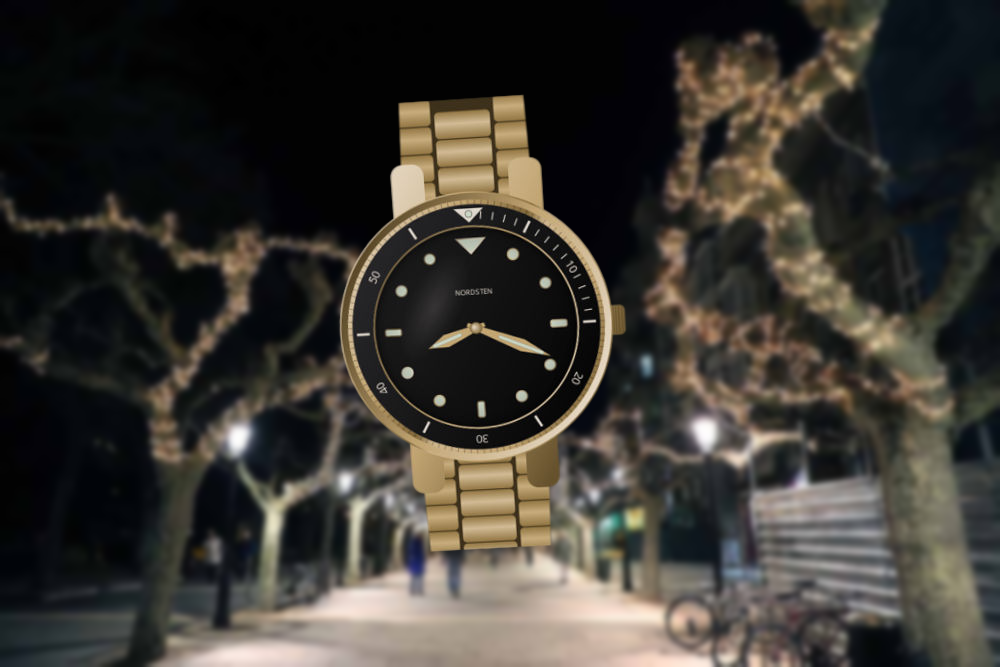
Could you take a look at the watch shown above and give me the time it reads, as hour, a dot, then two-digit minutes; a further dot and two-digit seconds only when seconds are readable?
8.19
